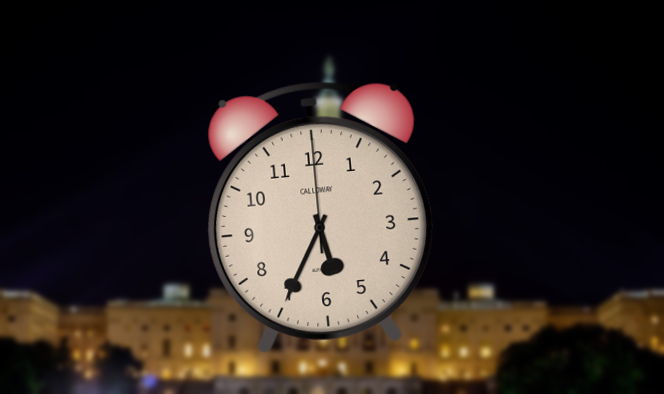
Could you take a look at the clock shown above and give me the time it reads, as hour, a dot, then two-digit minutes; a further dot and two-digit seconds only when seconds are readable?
5.35.00
